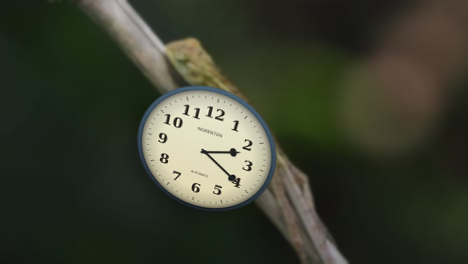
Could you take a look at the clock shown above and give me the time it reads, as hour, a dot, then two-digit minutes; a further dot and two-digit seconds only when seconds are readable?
2.20
